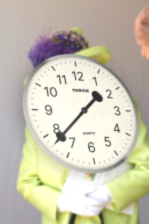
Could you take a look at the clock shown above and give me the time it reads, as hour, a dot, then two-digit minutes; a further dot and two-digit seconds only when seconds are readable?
1.38
